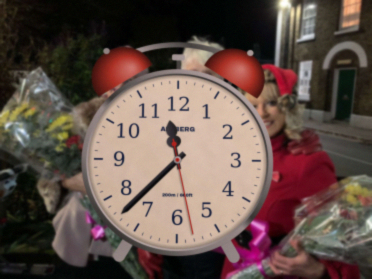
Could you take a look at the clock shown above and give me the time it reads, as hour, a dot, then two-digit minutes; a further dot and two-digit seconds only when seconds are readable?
11.37.28
